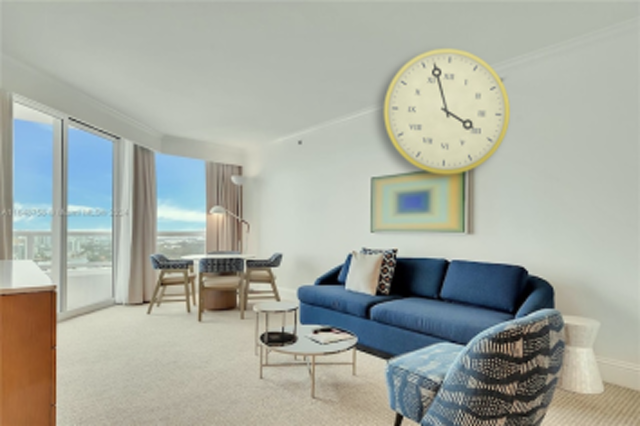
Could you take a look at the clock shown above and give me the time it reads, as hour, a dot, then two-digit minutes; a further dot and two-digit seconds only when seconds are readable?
3.57
